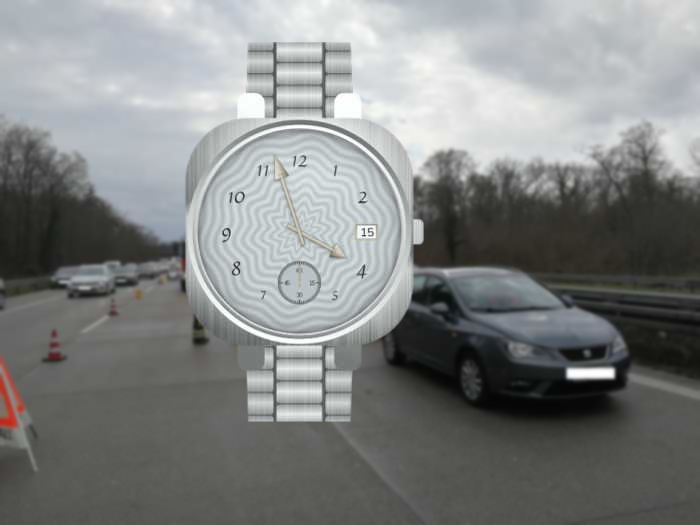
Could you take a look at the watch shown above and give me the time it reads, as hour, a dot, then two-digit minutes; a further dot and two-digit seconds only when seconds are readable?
3.57
